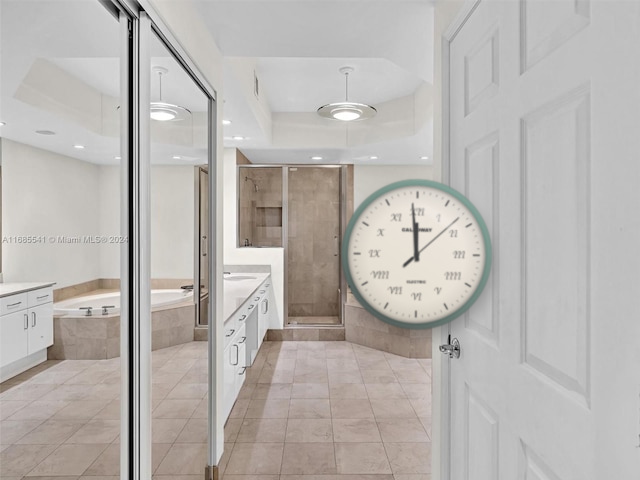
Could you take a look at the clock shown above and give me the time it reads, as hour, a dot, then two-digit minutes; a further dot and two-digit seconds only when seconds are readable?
11.59.08
